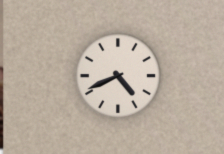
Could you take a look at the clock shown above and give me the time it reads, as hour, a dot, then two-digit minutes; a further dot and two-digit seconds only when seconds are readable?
4.41
